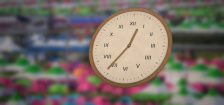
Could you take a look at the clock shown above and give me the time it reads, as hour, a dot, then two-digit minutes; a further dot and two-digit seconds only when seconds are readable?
12.36
